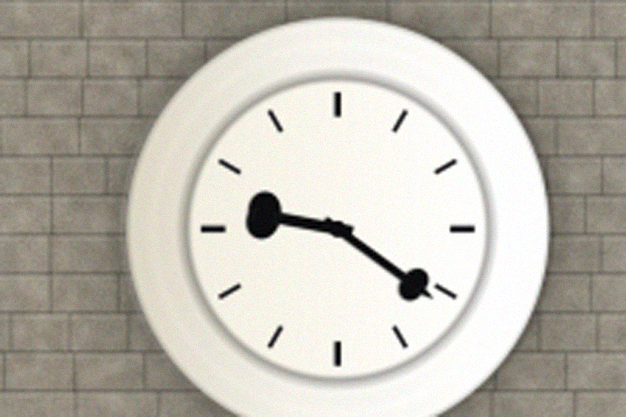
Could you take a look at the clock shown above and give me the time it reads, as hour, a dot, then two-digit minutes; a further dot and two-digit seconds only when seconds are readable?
9.21
